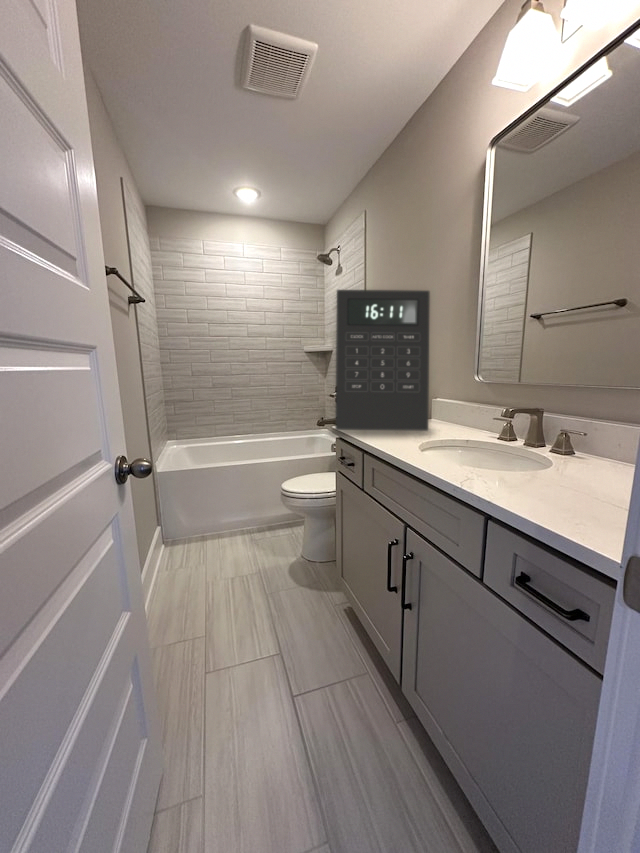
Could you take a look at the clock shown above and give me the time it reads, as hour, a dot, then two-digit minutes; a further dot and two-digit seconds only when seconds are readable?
16.11
